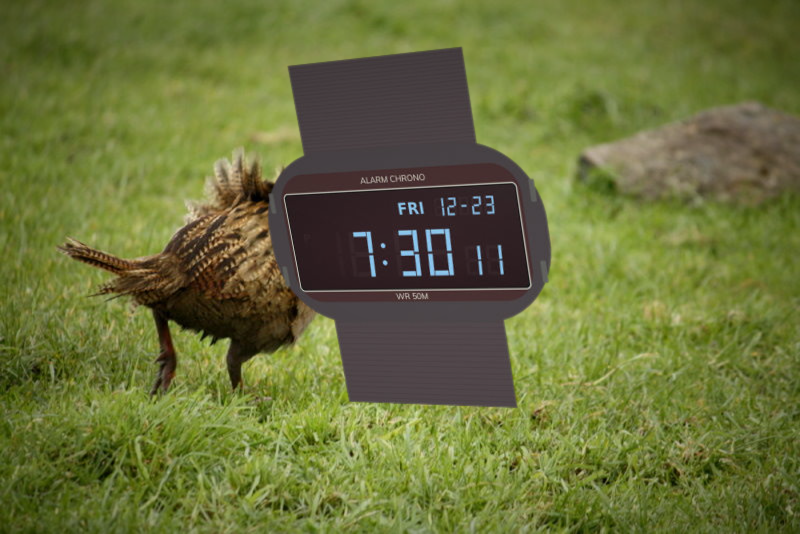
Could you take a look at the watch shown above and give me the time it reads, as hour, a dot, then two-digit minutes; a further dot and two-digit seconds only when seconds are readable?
7.30.11
